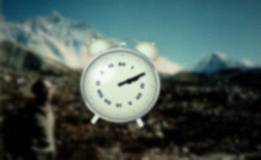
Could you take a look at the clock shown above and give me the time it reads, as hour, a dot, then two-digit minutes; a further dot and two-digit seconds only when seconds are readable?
2.10
